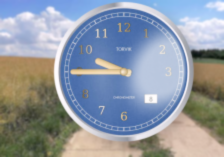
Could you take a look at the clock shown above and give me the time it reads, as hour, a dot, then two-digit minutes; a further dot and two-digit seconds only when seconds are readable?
9.45
